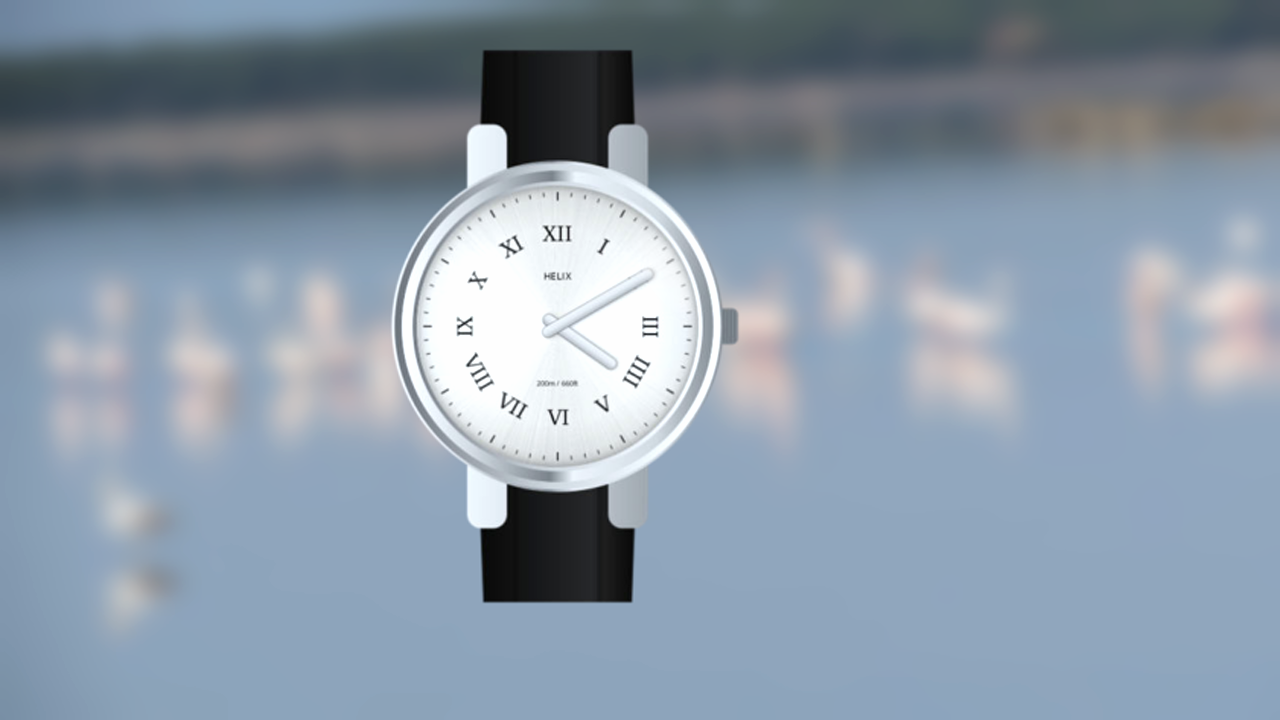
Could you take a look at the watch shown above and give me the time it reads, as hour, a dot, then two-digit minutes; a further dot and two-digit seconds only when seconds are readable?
4.10
